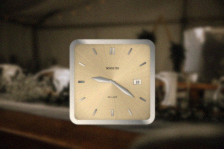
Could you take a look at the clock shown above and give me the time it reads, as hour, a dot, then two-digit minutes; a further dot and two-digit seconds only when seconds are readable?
9.21
